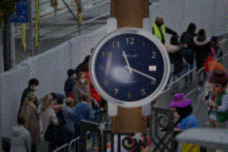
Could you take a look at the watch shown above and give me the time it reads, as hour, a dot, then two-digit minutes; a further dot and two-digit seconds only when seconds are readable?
11.19
